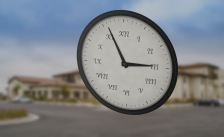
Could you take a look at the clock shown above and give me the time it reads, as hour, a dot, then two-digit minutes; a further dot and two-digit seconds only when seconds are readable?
2.56
